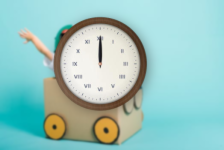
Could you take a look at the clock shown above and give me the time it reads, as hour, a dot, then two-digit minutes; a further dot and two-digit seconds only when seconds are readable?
12.00
